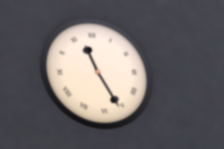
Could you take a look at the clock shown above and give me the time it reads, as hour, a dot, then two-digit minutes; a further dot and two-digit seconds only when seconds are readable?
11.26
